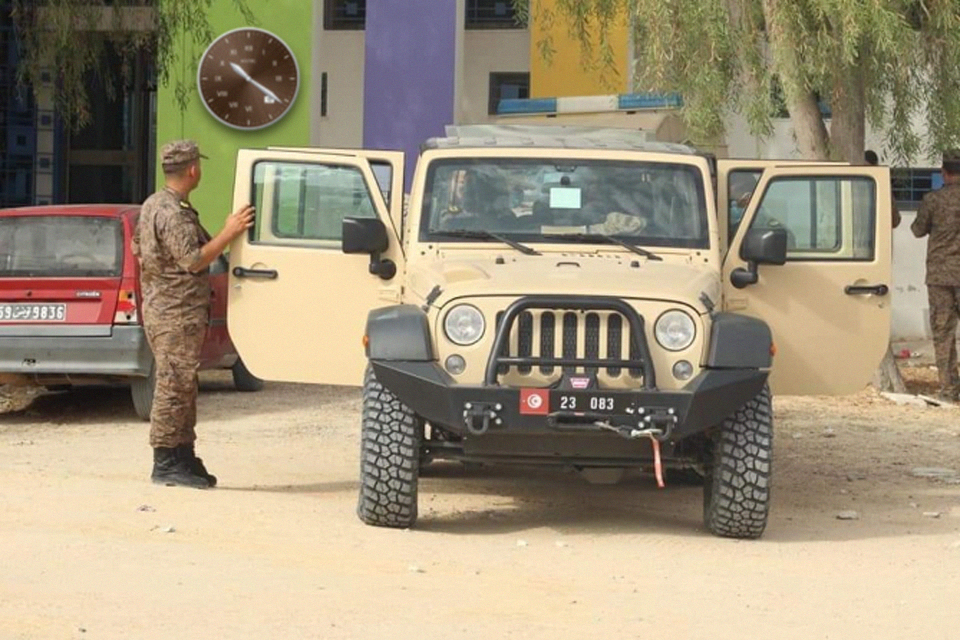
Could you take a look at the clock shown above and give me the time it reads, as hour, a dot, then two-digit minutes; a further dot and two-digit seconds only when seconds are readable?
10.21
